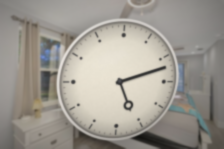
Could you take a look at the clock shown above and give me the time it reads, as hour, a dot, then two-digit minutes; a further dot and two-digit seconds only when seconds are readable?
5.12
